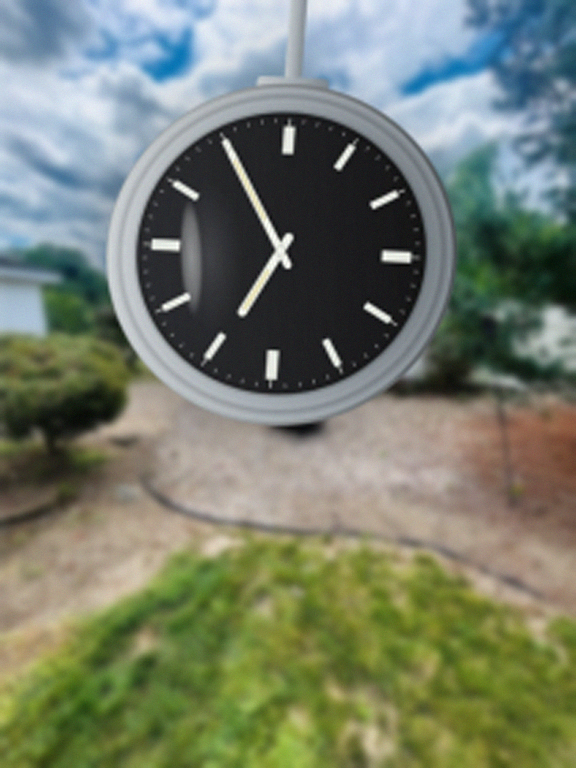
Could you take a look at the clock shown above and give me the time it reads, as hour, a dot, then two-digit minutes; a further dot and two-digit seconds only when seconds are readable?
6.55
